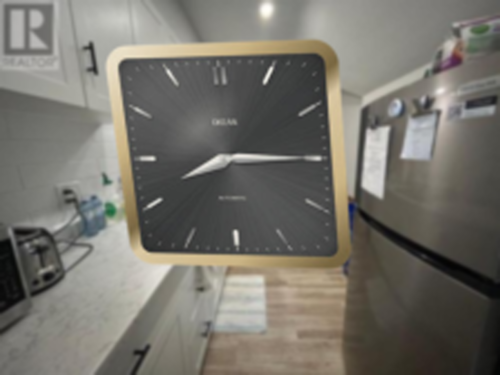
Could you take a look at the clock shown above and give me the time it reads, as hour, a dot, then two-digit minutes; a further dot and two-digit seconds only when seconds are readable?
8.15
